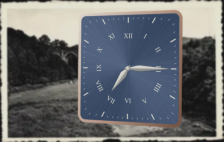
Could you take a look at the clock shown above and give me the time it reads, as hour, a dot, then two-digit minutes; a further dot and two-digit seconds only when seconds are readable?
7.15
